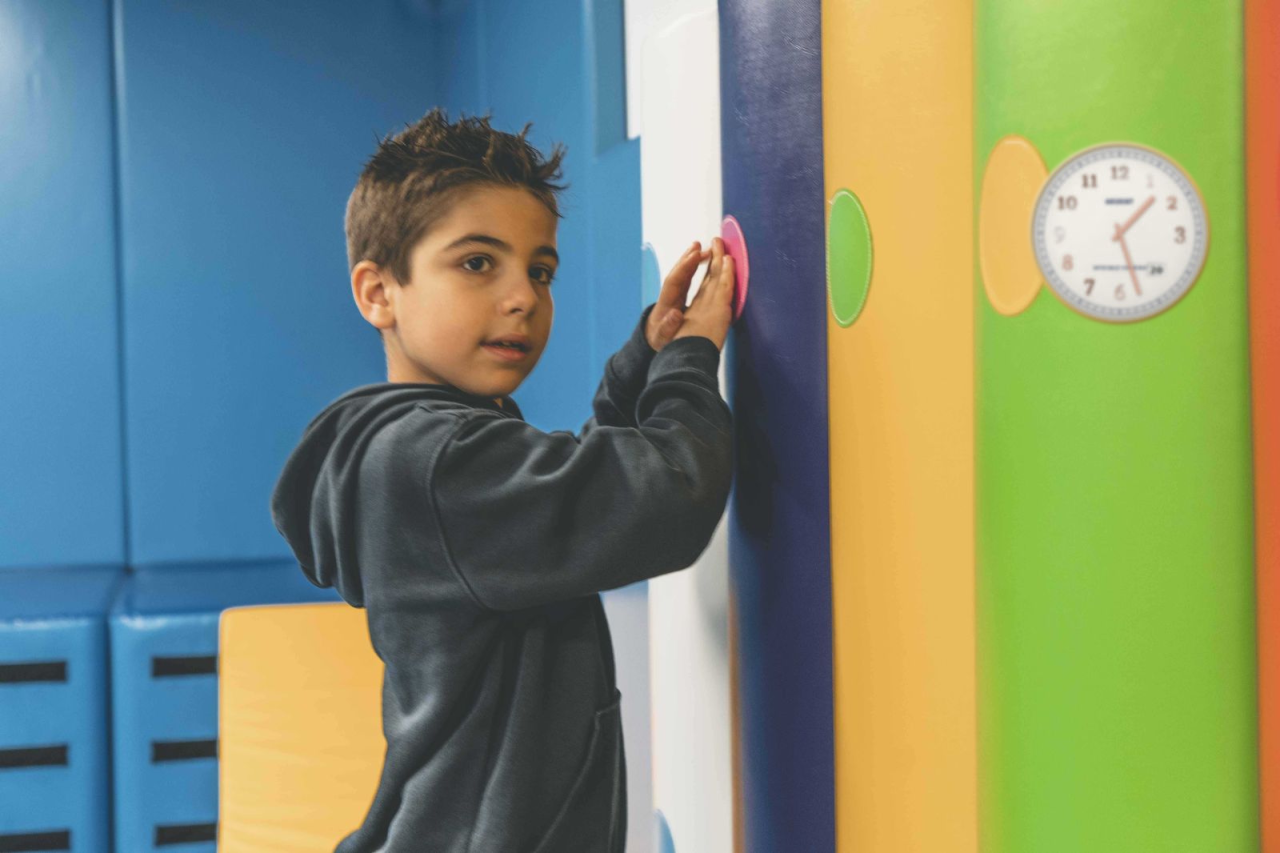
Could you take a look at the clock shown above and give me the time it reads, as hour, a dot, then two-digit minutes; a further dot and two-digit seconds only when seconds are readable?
1.27
